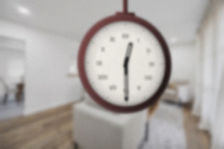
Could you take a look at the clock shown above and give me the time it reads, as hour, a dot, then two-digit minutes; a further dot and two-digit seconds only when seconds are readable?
12.30
